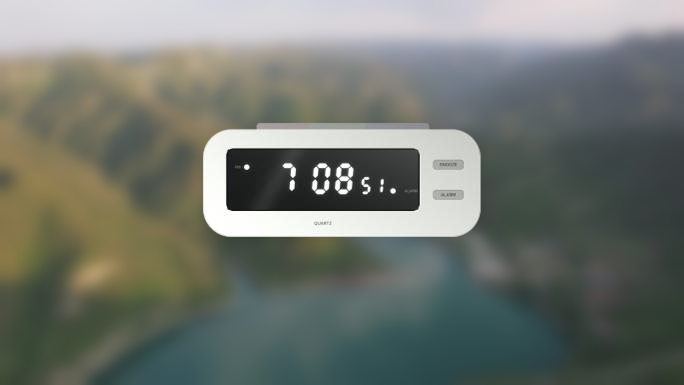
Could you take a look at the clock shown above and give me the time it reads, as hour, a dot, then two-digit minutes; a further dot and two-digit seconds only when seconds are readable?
7.08.51
